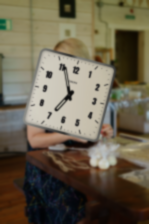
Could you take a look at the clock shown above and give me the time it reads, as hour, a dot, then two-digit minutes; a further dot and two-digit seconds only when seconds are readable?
6.56
